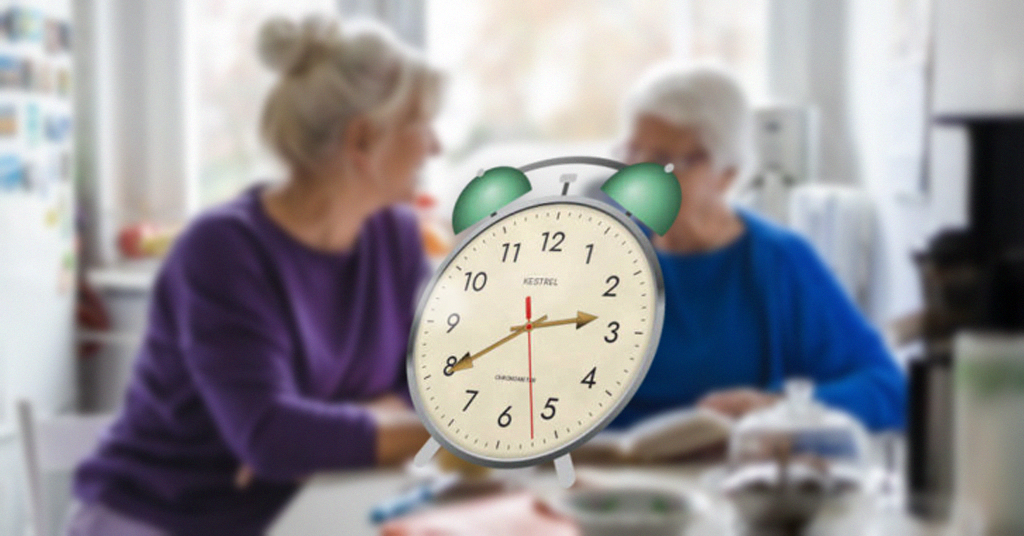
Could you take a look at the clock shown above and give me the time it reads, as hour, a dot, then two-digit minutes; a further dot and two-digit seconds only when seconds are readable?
2.39.27
